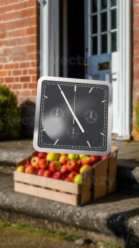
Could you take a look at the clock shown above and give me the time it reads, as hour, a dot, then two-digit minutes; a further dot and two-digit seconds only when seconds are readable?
4.55
